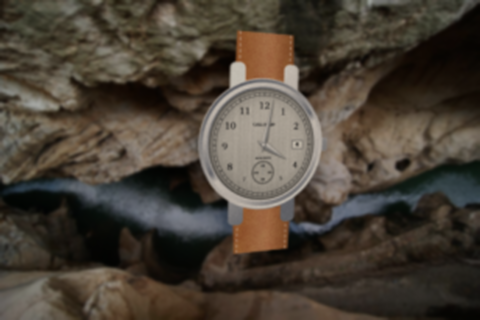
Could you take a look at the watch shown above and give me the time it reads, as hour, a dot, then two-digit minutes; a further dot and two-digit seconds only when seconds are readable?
4.02
